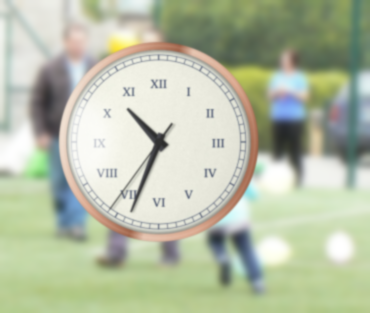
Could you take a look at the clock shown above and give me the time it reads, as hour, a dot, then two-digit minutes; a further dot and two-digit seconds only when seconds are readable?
10.33.36
